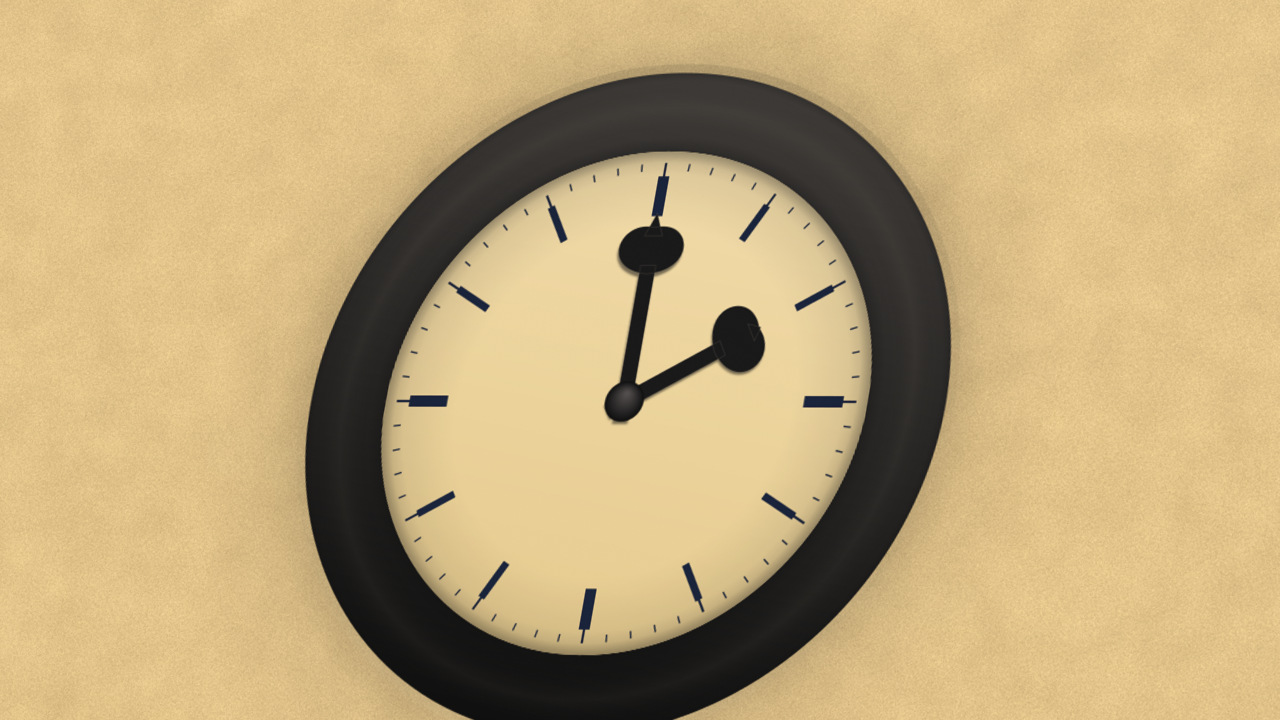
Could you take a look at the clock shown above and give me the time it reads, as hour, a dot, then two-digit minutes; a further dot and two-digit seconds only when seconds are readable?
2.00
